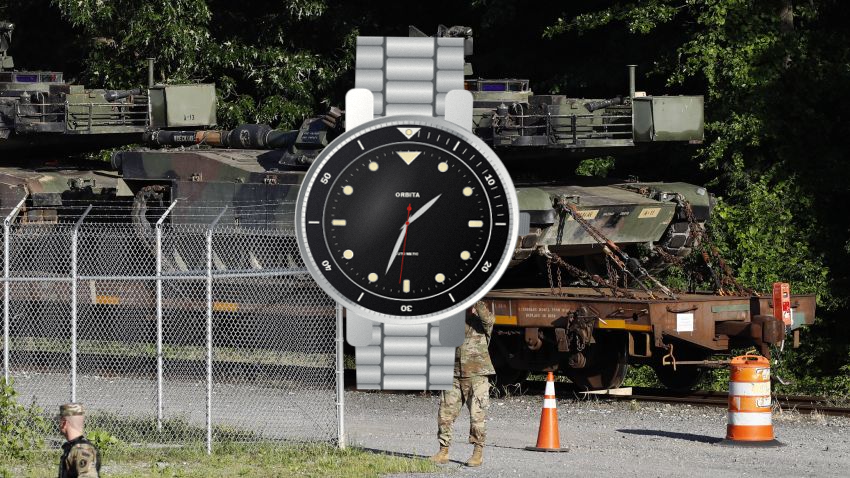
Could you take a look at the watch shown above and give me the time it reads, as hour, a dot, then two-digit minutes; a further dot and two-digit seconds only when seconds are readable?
1.33.31
